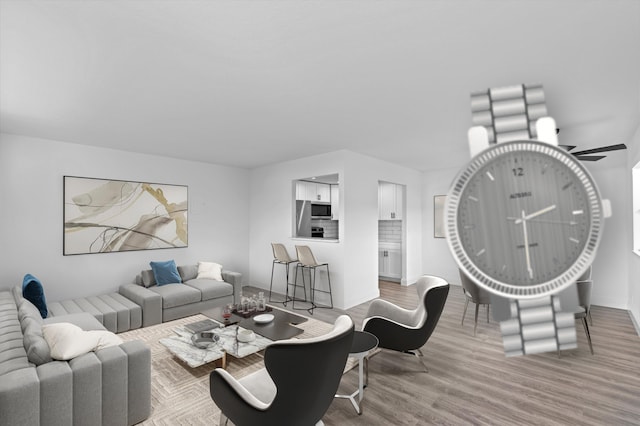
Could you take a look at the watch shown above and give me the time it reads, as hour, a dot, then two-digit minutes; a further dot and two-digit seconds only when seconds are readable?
2.30.17
